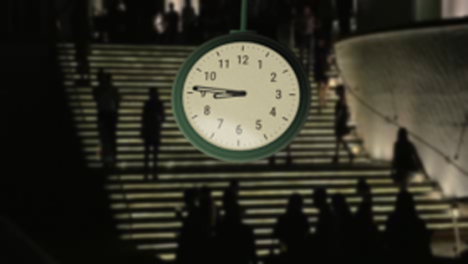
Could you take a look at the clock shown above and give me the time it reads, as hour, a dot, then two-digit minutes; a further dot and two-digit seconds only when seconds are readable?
8.46
